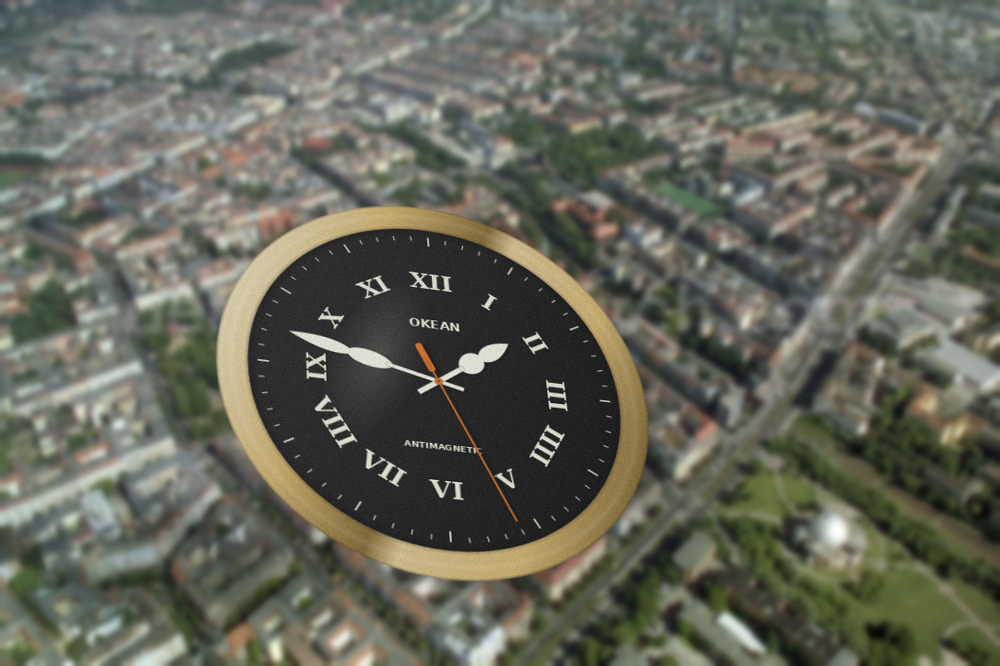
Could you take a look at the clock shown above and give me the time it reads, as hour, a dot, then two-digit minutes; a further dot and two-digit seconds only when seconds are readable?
1.47.26
